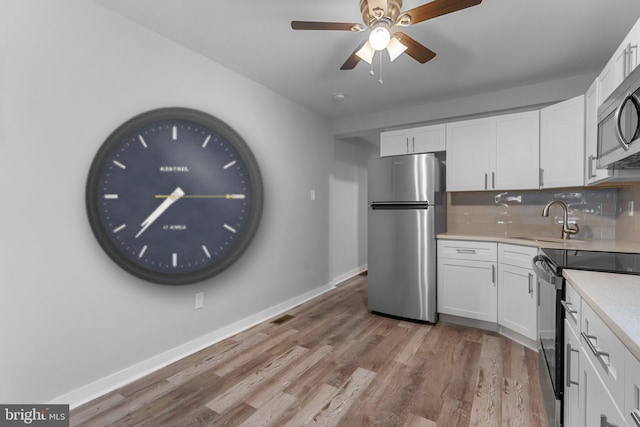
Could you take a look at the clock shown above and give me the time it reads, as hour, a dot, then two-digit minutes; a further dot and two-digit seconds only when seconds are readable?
7.37.15
